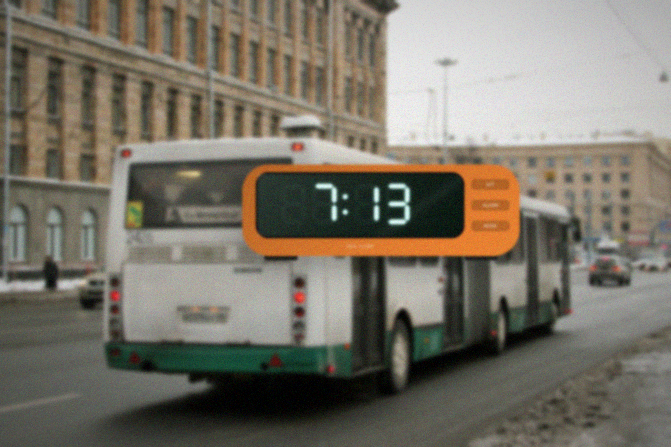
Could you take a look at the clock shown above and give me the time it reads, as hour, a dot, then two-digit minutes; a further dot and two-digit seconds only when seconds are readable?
7.13
